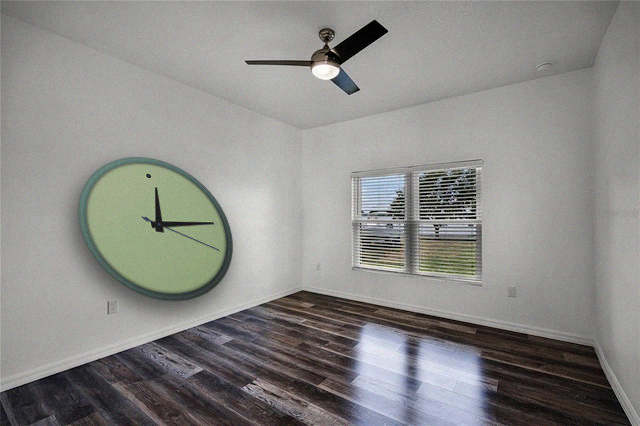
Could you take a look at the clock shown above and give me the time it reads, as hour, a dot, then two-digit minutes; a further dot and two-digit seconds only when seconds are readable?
12.14.19
